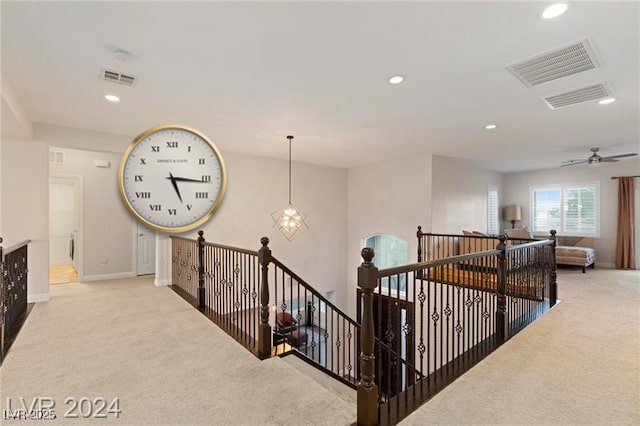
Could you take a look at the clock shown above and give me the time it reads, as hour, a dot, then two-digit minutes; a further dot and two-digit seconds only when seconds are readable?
5.16
